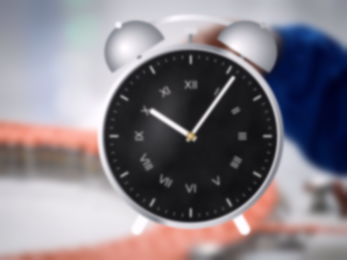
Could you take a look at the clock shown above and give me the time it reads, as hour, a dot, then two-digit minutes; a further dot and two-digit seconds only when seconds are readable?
10.06
